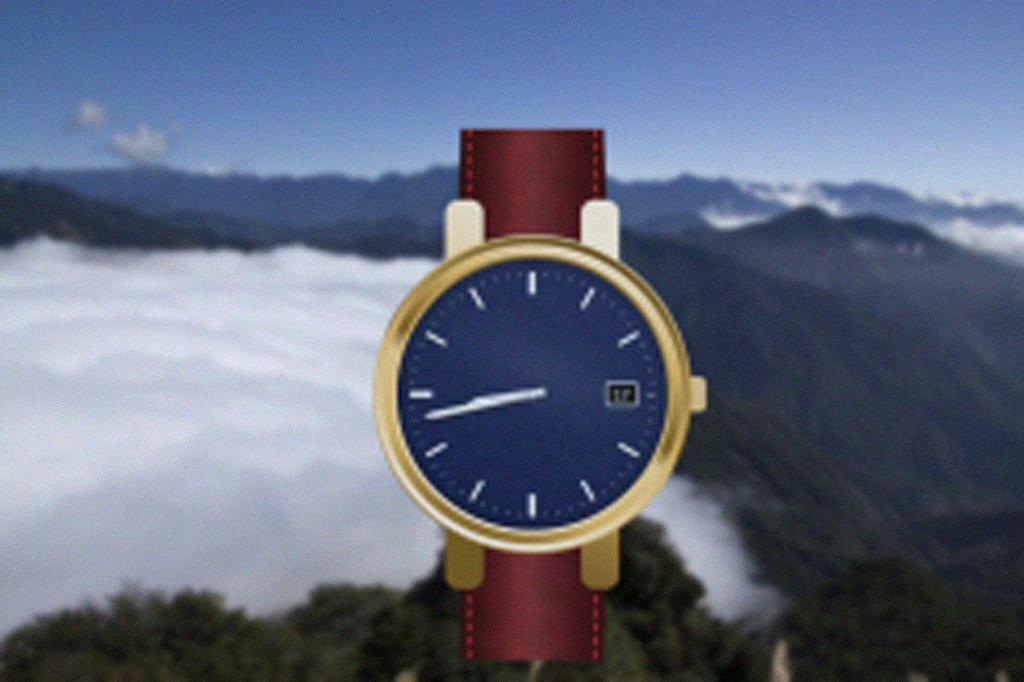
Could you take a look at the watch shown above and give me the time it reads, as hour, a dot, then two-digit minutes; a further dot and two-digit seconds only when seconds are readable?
8.43
